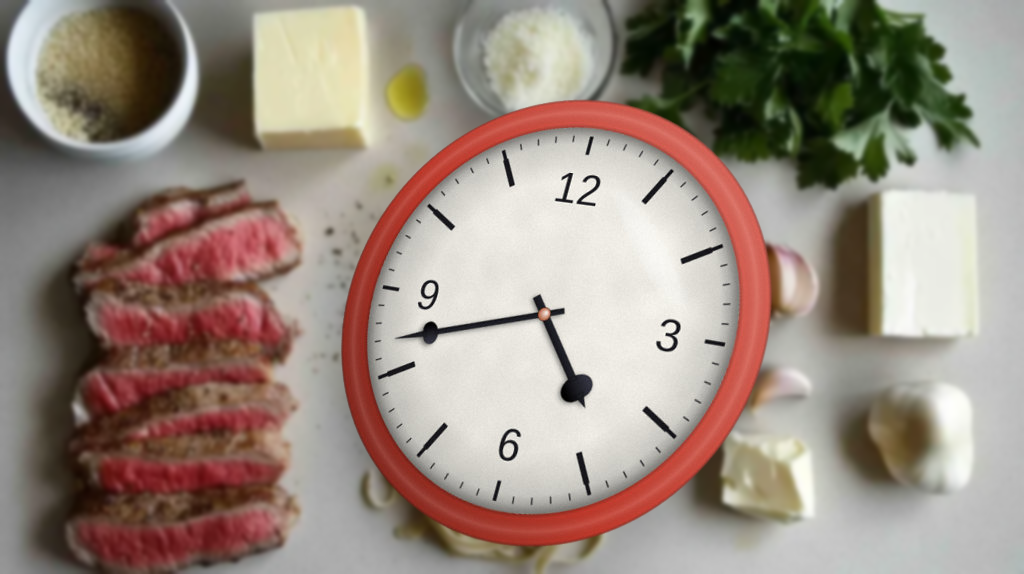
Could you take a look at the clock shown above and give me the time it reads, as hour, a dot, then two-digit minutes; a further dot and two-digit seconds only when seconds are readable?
4.42
